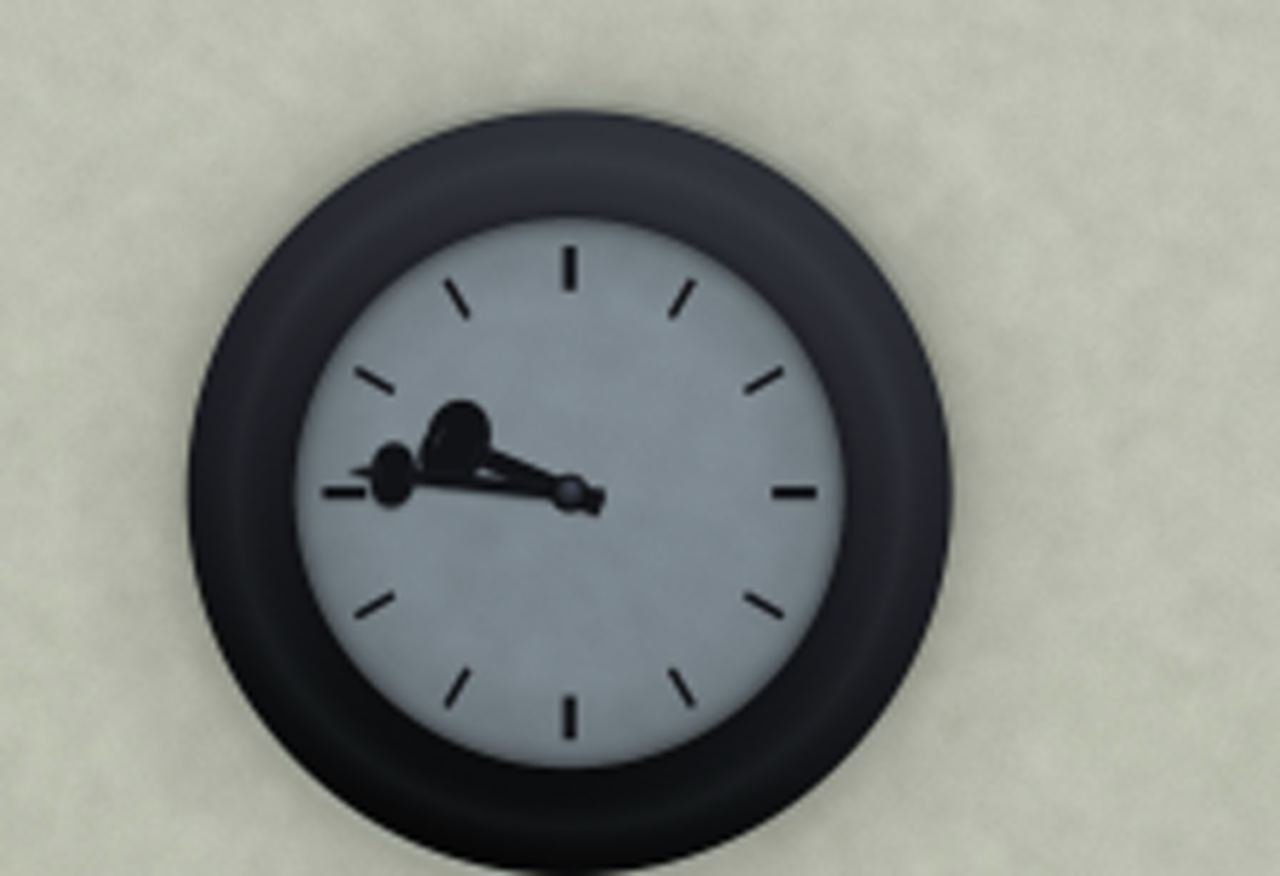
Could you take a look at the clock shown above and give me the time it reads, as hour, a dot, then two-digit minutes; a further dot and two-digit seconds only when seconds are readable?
9.46
